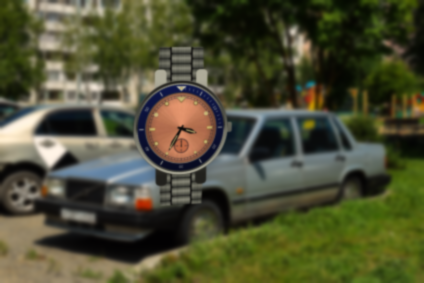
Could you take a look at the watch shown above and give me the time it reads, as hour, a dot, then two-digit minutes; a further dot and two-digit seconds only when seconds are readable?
3.35
